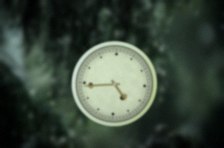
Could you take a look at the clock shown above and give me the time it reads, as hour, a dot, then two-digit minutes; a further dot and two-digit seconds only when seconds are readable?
4.44
